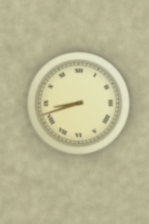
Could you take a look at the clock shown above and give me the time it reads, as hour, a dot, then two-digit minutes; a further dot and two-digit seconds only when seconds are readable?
8.42
